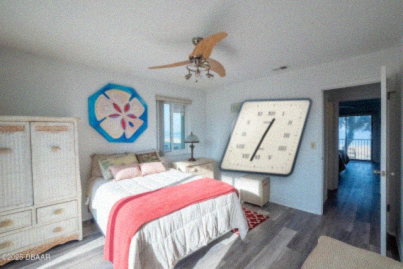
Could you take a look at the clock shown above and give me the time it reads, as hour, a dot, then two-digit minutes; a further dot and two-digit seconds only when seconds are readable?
12.32
